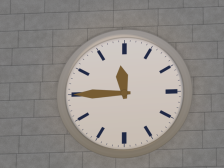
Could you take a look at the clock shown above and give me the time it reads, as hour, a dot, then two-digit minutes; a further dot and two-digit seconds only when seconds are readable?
11.45
